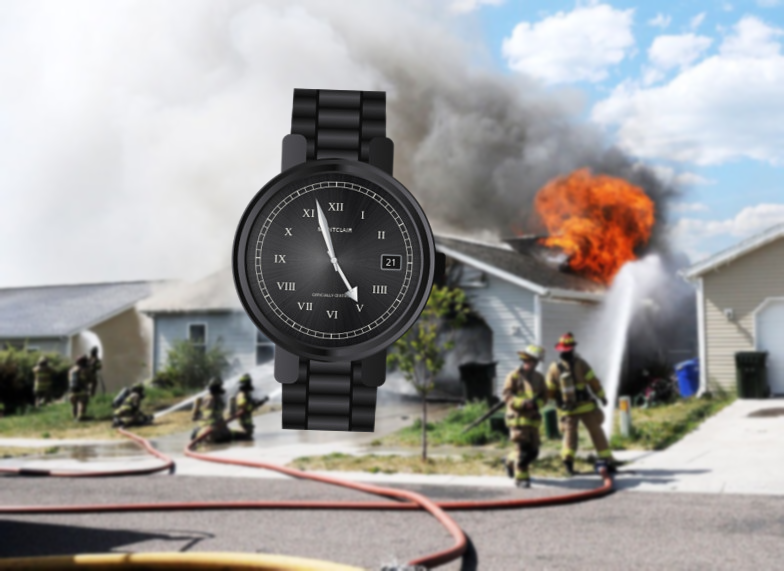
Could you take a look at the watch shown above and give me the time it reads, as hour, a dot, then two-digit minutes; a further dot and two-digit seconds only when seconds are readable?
4.57
